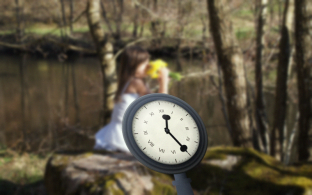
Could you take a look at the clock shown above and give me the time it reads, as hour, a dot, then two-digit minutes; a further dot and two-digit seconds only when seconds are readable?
12.25
